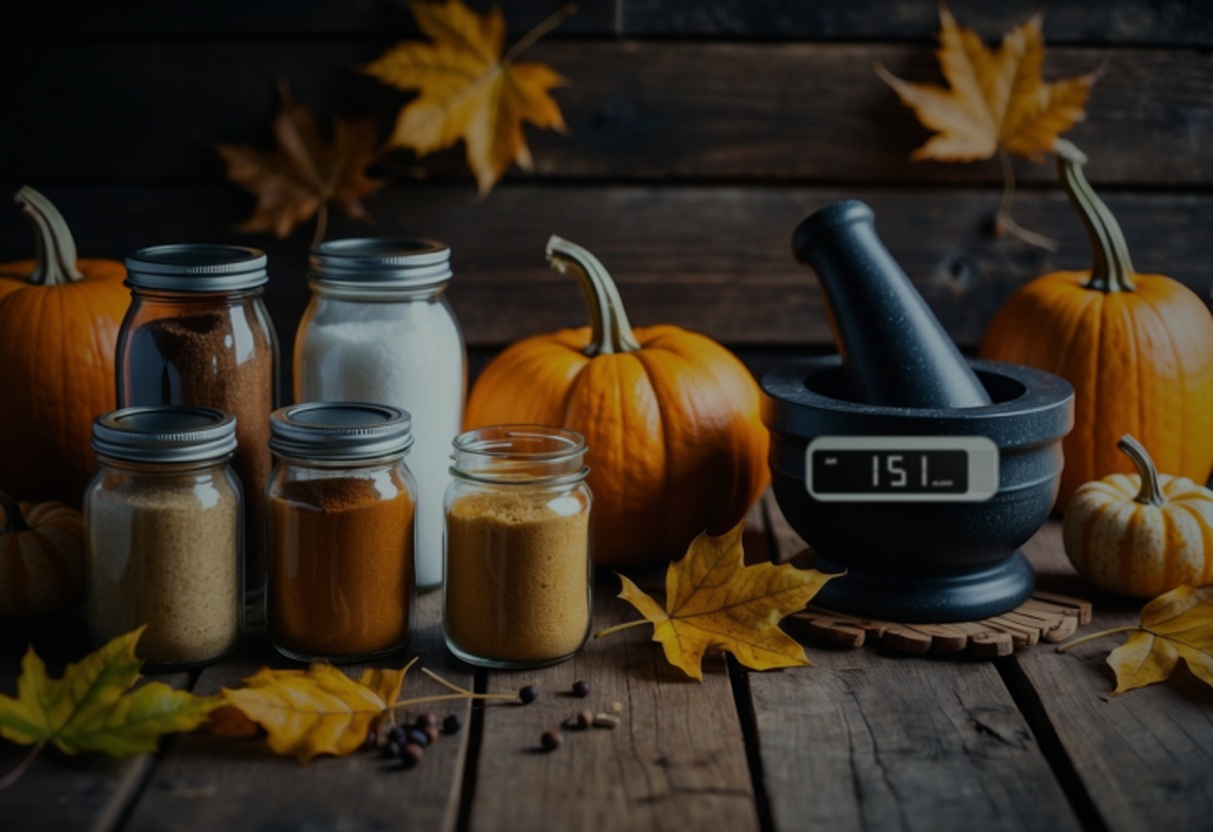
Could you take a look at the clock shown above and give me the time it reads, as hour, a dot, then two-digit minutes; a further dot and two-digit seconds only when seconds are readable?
1.51
